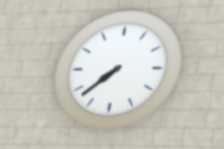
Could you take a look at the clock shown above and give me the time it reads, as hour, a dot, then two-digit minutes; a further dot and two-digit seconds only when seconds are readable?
7.38
